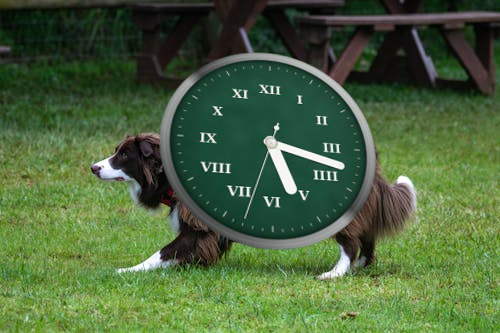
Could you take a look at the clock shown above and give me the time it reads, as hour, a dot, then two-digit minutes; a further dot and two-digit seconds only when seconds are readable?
5.17.33
